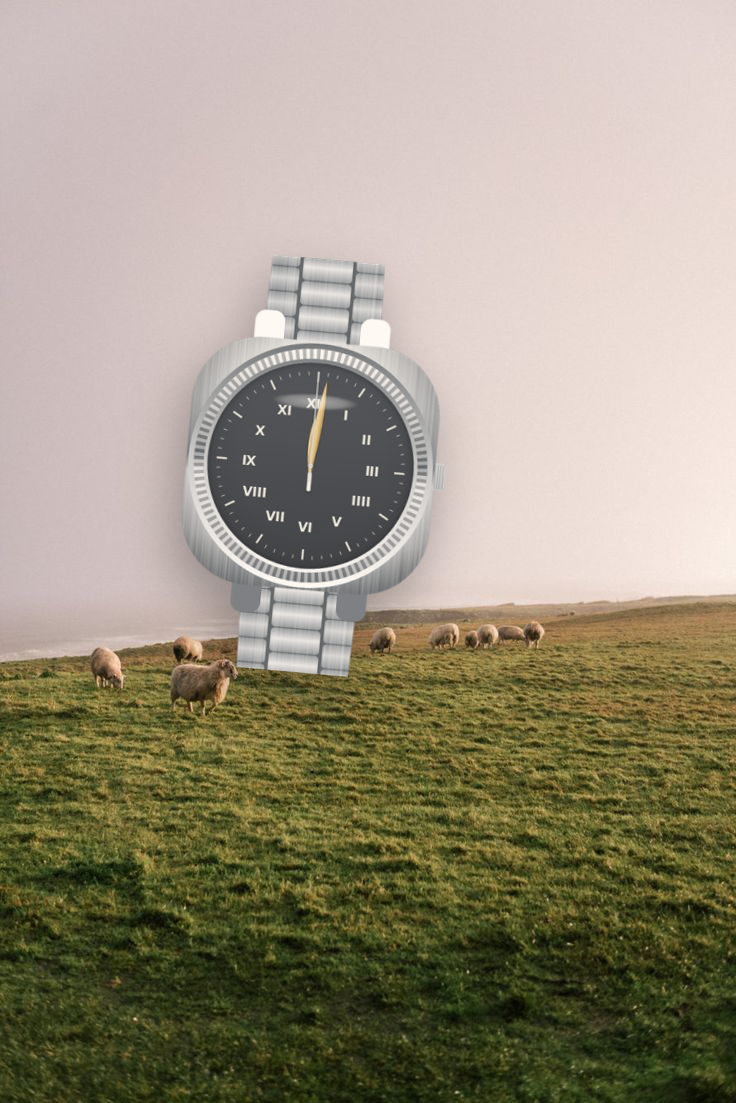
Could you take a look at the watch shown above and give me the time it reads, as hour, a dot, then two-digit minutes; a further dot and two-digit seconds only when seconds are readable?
12.01.00
